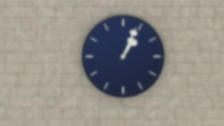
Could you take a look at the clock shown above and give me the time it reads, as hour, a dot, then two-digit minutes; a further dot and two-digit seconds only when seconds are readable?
1.04
